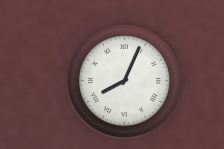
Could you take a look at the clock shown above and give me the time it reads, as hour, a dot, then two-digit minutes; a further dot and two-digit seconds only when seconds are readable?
8.04
